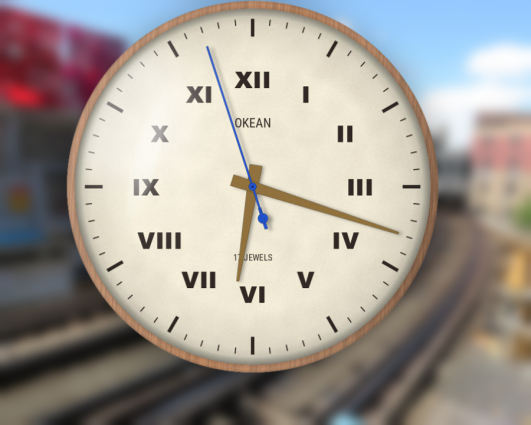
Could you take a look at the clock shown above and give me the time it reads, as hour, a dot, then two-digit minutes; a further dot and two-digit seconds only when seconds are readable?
6.17.57
